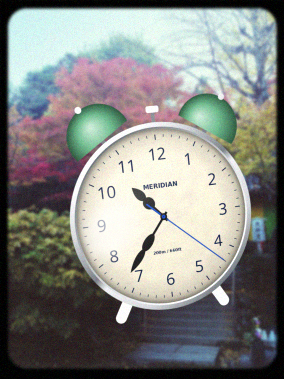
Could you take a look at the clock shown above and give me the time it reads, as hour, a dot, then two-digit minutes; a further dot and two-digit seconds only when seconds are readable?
10.36.22
